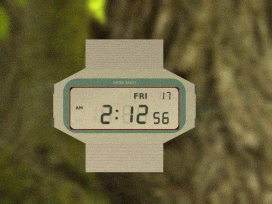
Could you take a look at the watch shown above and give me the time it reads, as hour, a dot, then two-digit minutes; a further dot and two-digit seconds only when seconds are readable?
2.12.56
